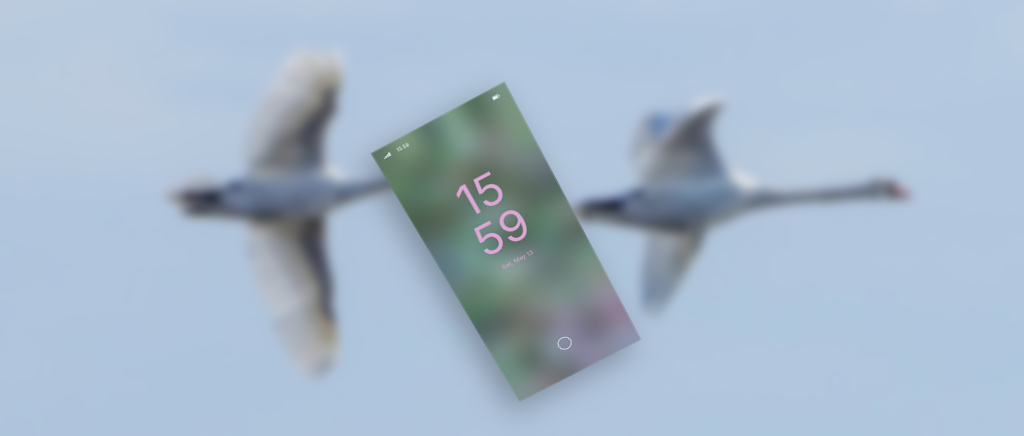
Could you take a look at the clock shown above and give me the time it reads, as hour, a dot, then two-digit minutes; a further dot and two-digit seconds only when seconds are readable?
15.59
